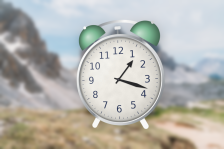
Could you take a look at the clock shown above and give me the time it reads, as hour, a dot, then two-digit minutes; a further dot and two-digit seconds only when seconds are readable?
1.18
